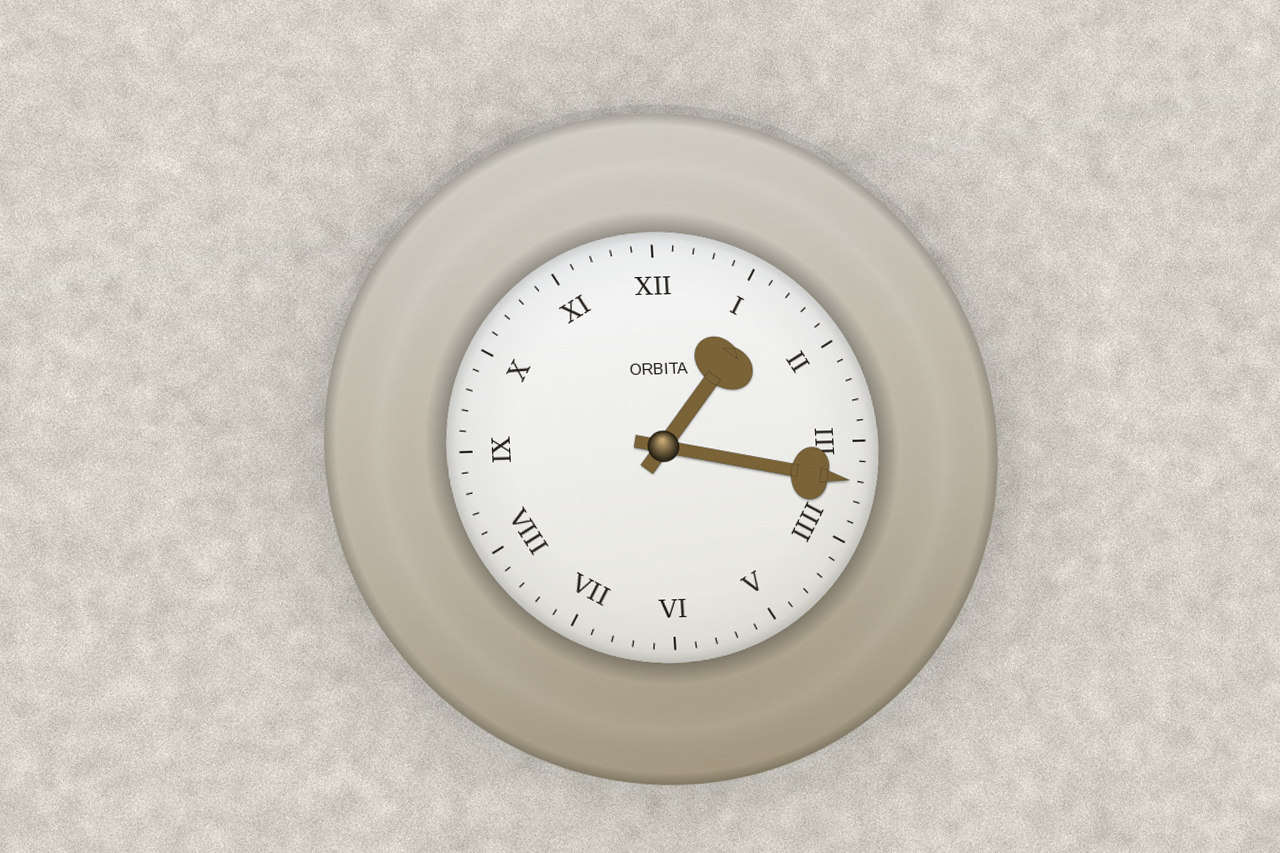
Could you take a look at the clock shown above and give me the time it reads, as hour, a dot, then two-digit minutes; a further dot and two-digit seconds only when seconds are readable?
1.17
